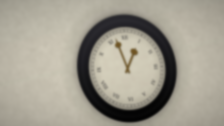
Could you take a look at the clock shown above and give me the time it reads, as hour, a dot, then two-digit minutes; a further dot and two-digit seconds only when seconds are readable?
12.57
